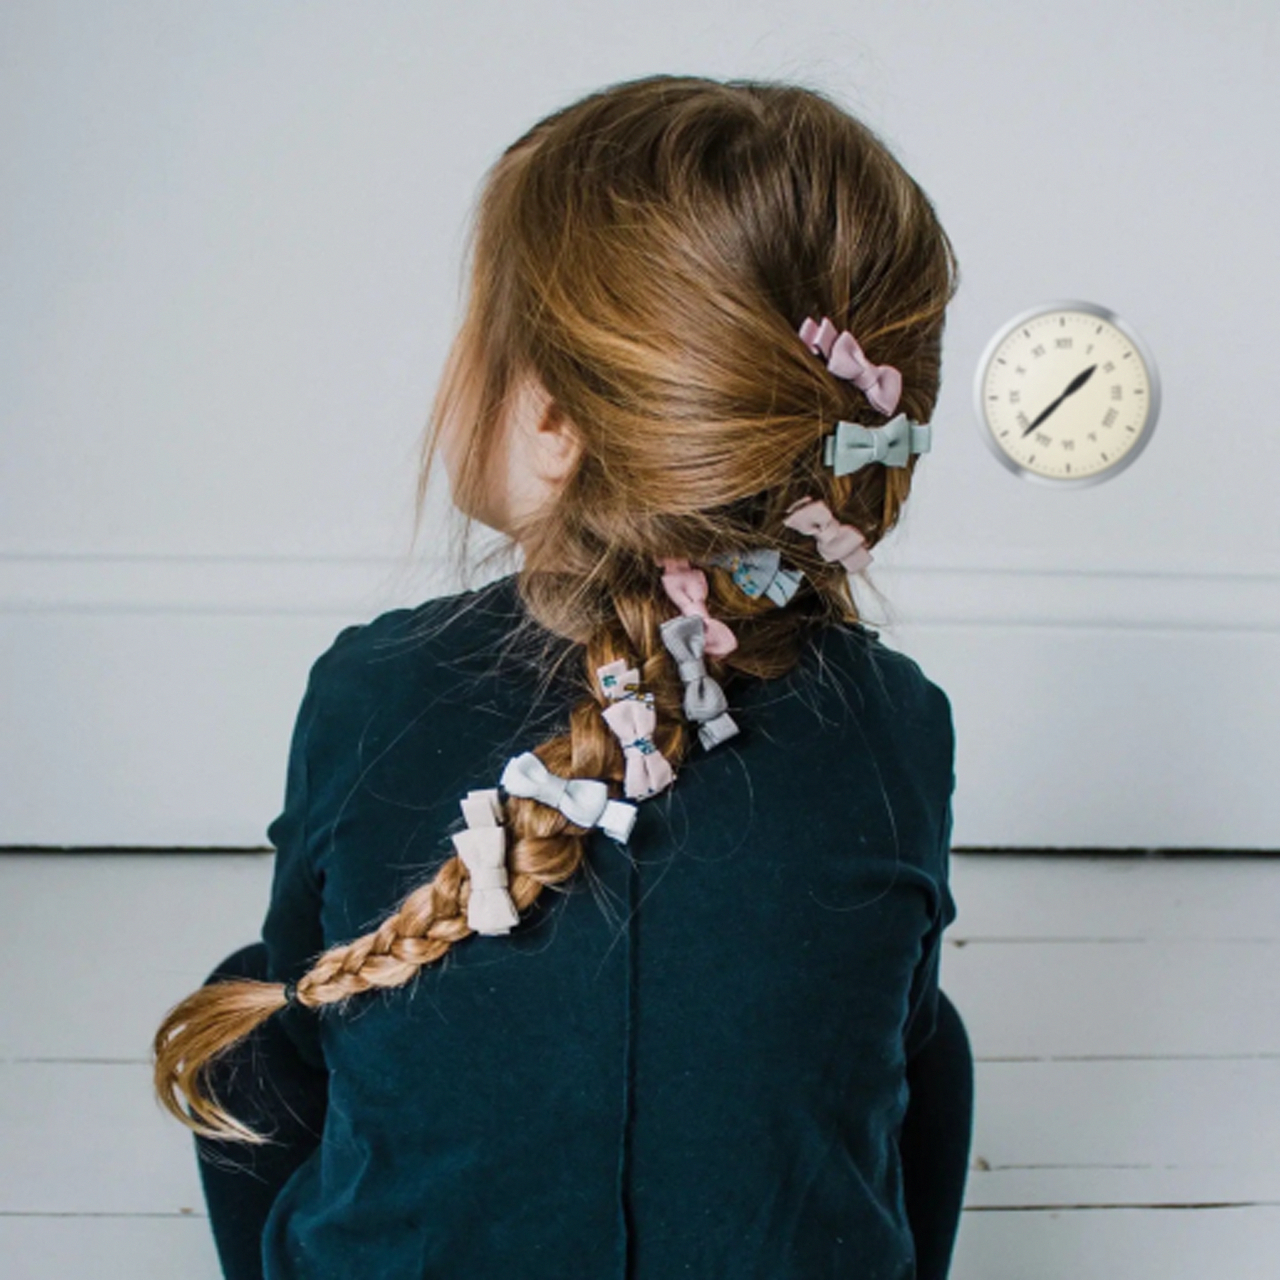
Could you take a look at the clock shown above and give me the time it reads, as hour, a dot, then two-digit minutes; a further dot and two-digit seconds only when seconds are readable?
1.38
